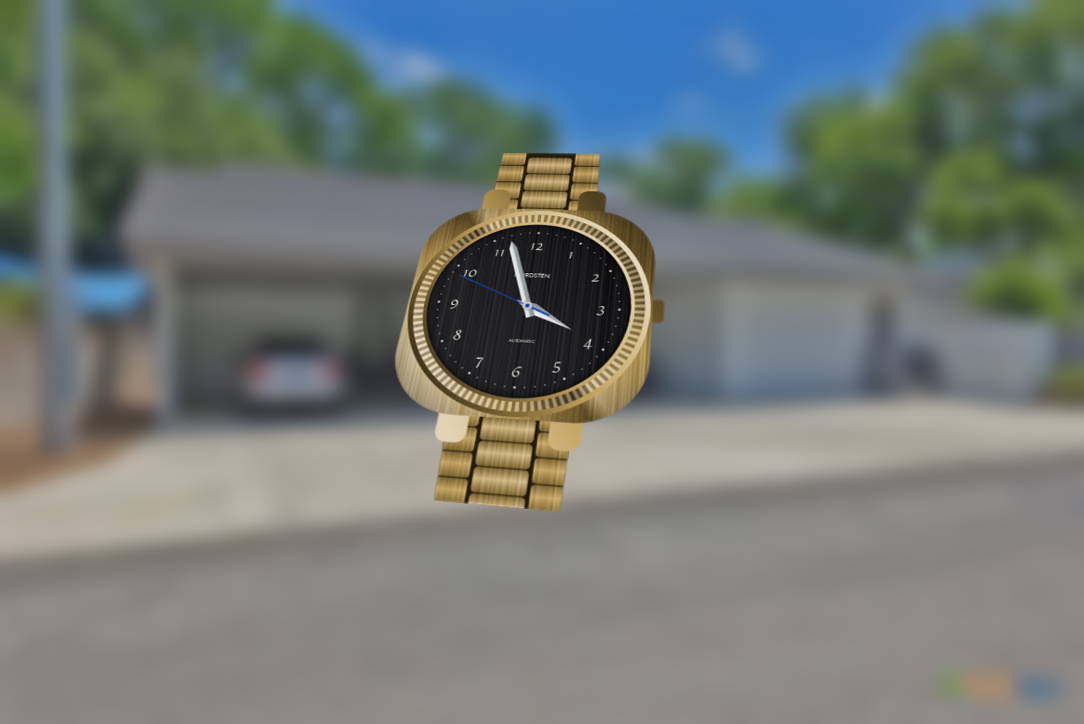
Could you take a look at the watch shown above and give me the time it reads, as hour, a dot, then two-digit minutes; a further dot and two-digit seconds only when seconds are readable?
3.56.49
